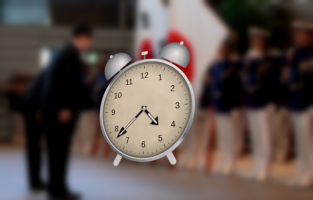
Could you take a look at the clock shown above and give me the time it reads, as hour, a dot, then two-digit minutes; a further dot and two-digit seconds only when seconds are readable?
4.38
